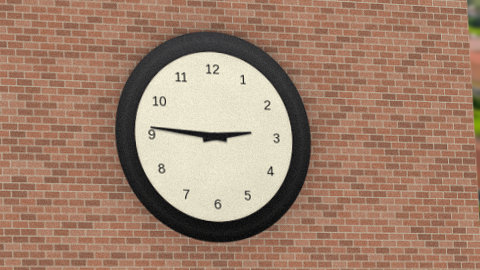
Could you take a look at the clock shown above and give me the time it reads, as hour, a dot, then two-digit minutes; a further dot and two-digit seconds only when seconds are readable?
2.46
